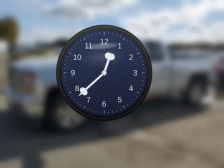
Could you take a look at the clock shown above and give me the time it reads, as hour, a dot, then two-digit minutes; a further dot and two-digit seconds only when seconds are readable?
12.38
